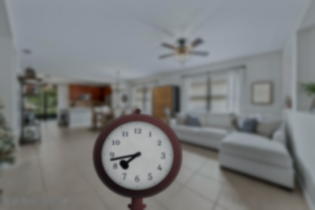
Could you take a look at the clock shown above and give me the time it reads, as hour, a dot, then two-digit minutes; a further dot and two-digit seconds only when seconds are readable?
7.43
